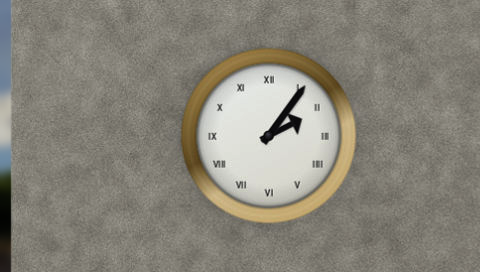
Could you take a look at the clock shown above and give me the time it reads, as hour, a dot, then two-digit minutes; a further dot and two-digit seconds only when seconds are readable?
2.06
